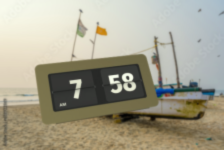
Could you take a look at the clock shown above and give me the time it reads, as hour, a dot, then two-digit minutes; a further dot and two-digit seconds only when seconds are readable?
7.58
